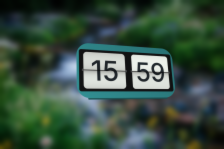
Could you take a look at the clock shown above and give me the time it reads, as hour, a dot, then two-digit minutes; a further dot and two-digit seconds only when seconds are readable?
15.59
